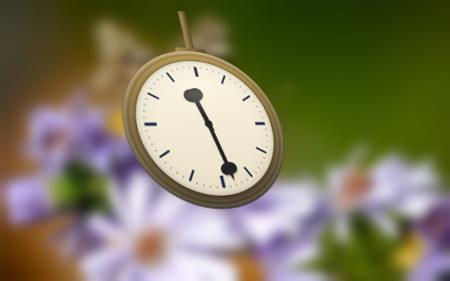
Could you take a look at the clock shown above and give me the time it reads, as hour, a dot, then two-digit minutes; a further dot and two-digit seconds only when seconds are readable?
11.28
